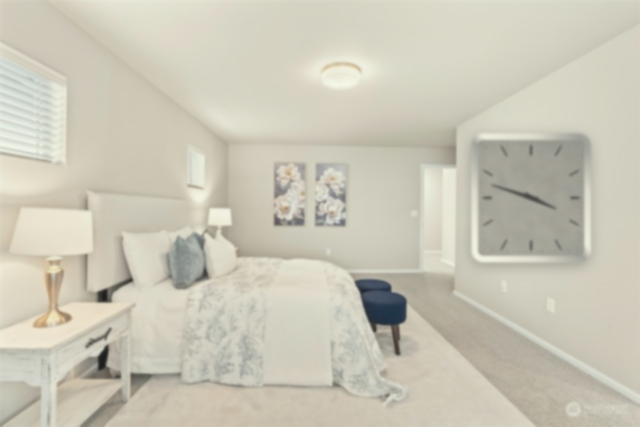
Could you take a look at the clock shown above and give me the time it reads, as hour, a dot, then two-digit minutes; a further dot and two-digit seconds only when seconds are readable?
3.48
